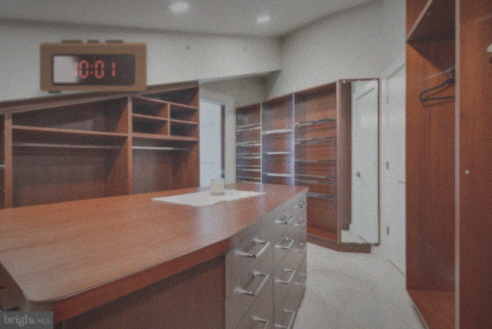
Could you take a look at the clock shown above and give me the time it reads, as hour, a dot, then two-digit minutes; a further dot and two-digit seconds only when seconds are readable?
10.01
